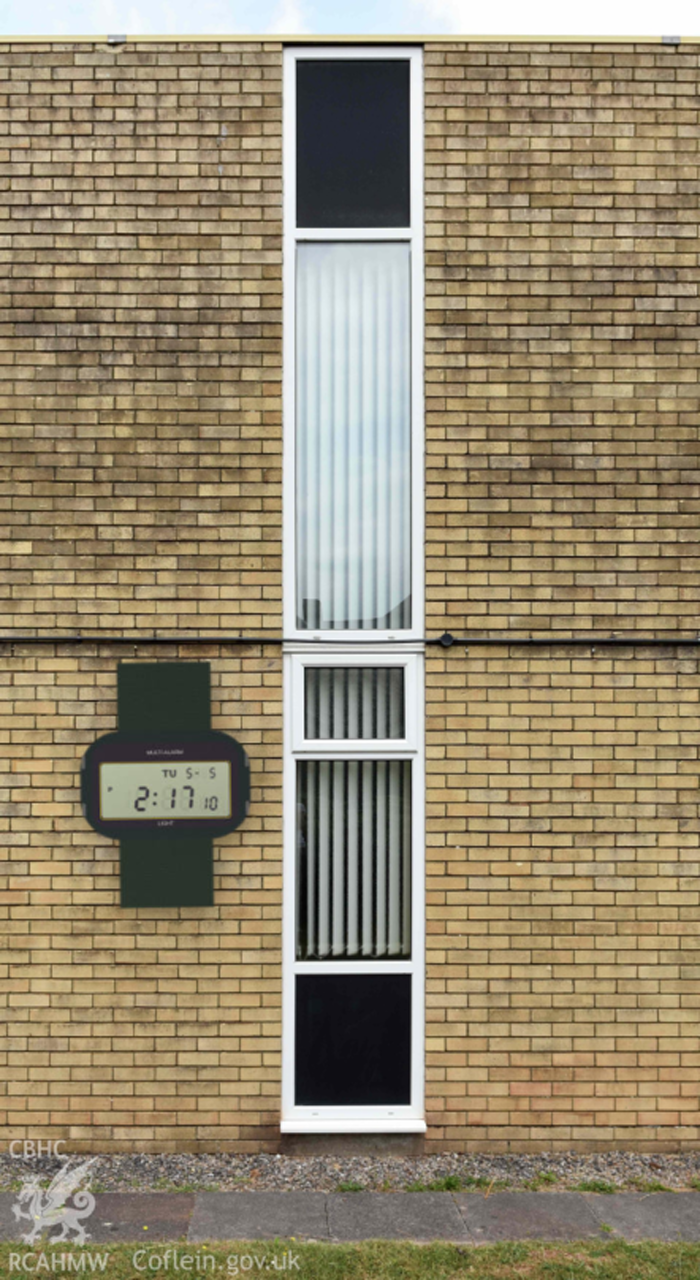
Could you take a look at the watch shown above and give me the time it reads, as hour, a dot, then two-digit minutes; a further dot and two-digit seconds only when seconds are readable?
2.17.10
